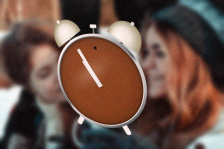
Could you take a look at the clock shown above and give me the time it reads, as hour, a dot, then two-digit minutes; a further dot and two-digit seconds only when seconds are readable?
10.55
